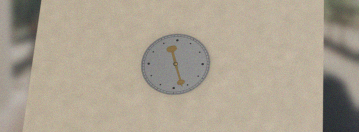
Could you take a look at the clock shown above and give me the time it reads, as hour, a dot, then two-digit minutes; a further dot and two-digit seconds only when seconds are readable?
11.27
